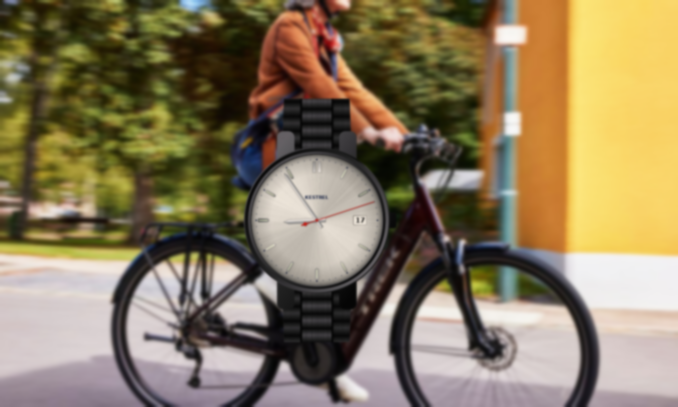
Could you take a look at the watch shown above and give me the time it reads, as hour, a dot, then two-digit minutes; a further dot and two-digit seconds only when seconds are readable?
8.54.12
